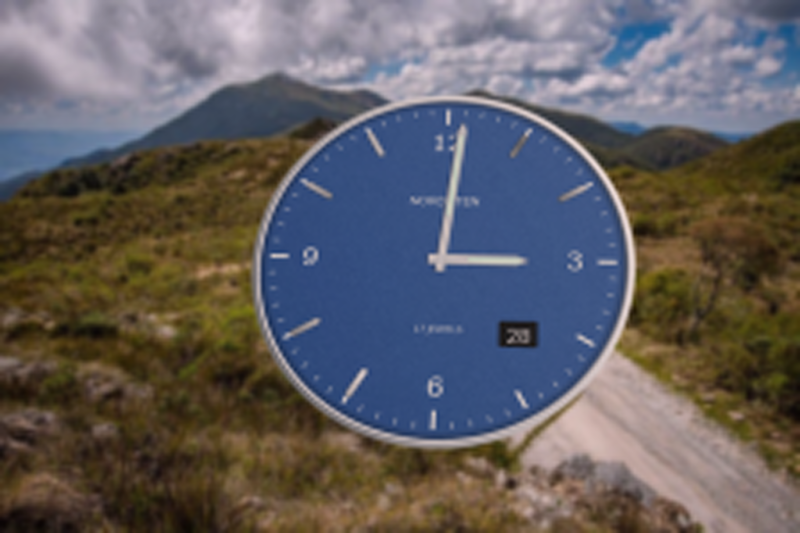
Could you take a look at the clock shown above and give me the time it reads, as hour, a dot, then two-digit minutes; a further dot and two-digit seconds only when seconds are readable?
3.01
